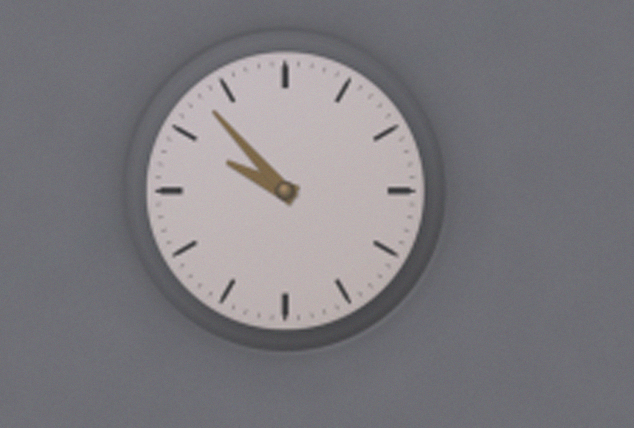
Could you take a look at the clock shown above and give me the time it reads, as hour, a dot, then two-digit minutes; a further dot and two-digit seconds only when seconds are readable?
9.53
